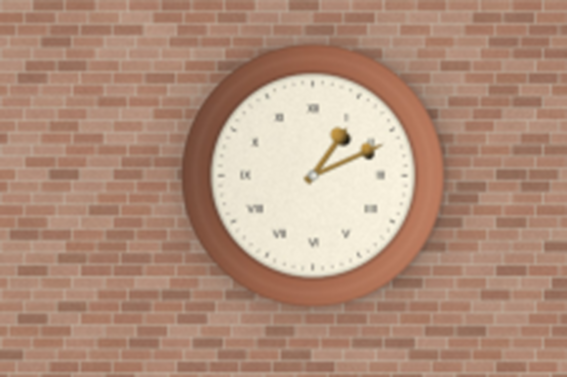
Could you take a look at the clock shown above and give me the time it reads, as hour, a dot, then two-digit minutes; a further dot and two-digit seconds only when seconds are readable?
1.11
